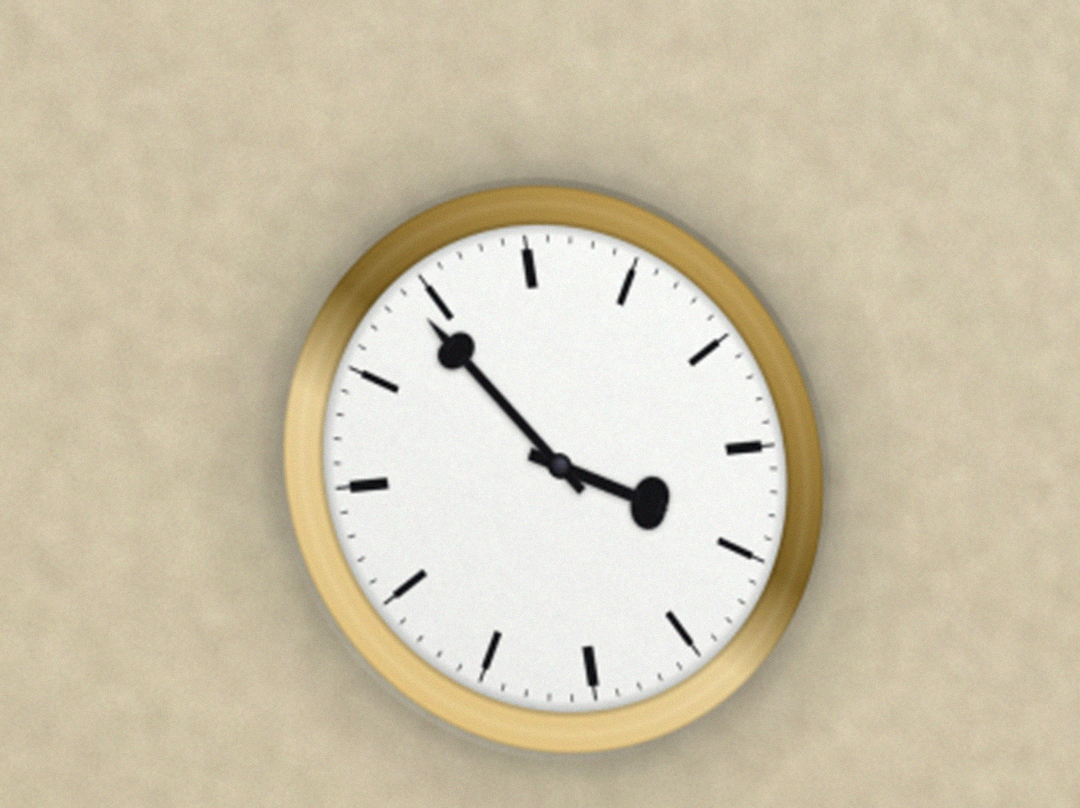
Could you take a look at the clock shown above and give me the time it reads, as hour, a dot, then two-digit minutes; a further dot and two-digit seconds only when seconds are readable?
3.54
